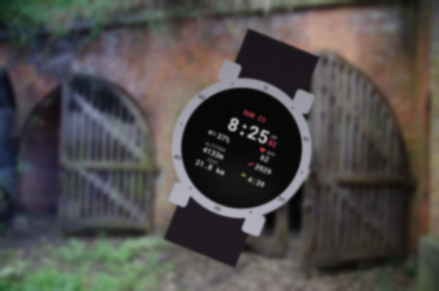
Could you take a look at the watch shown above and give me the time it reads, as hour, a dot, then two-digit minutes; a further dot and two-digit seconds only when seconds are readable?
8.25
